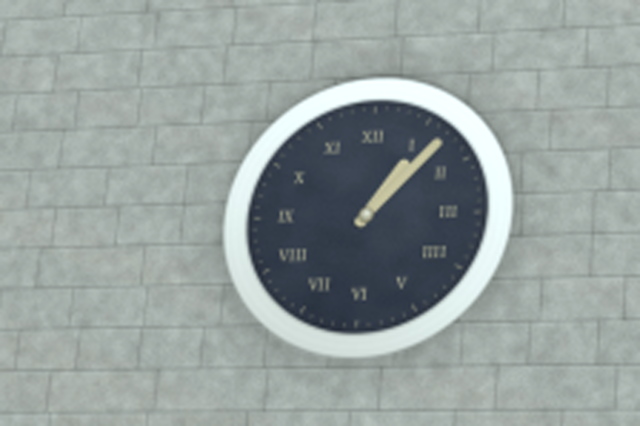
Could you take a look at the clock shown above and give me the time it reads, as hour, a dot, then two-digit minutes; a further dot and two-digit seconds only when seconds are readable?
1.07
